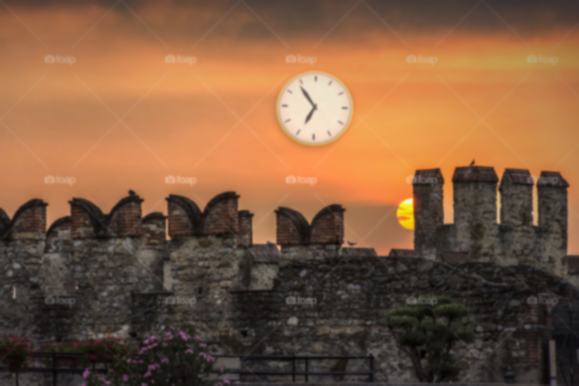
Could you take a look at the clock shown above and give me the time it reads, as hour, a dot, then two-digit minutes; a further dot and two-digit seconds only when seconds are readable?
6.54
